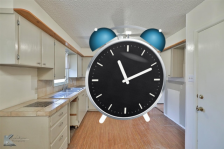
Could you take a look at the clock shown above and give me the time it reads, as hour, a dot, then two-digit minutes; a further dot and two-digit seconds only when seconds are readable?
11.11
